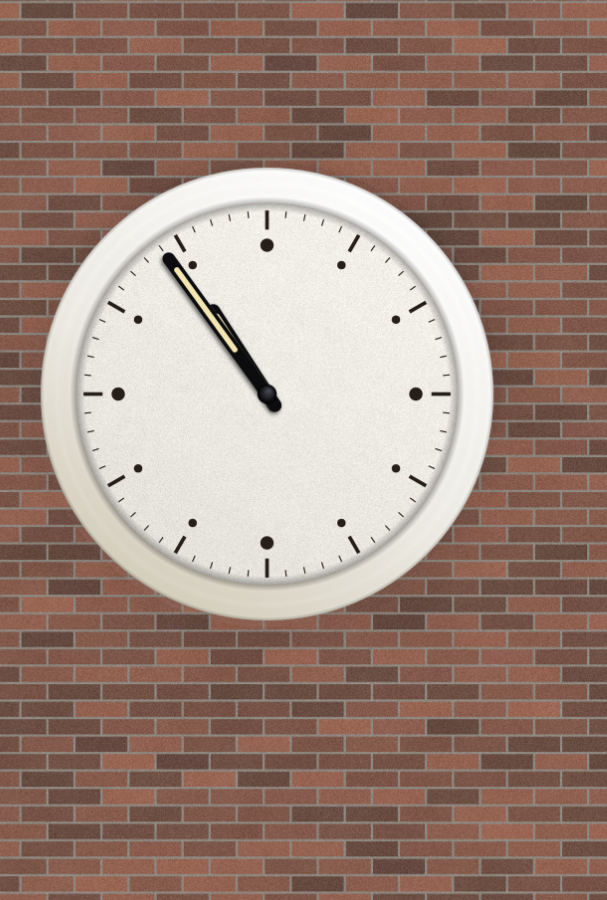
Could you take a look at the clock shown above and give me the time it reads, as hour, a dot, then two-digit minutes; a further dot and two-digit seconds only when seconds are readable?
10.54
